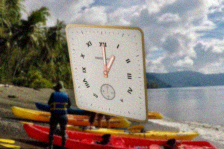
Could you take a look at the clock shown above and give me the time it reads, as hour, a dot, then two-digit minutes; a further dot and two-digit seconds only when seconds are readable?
1.00
